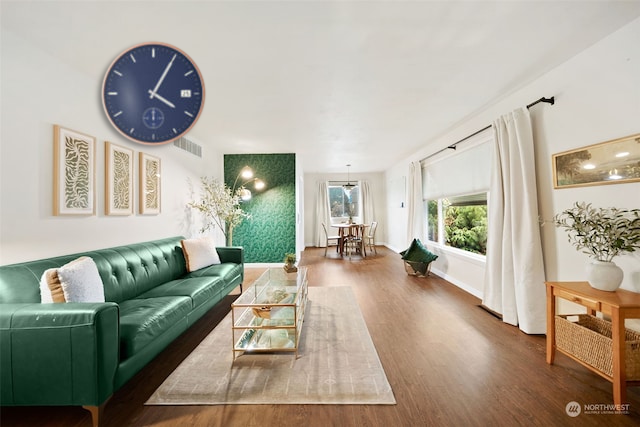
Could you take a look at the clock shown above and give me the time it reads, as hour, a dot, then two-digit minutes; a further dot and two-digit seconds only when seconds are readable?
4.05
